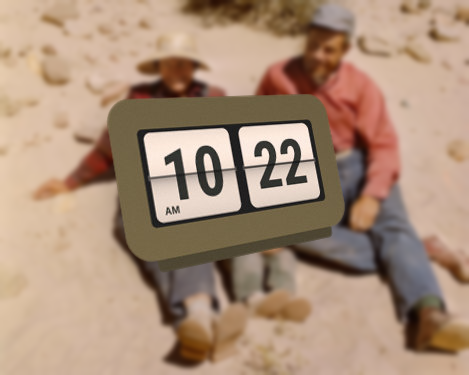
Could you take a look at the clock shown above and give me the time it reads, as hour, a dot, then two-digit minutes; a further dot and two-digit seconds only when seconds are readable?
10.22
